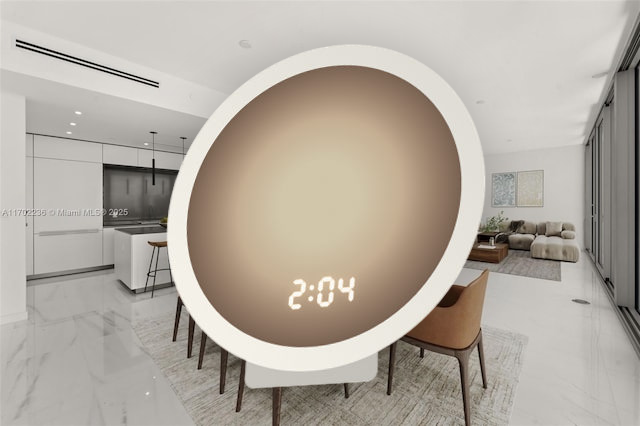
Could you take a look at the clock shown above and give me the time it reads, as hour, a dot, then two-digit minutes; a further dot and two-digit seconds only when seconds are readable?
2.04
